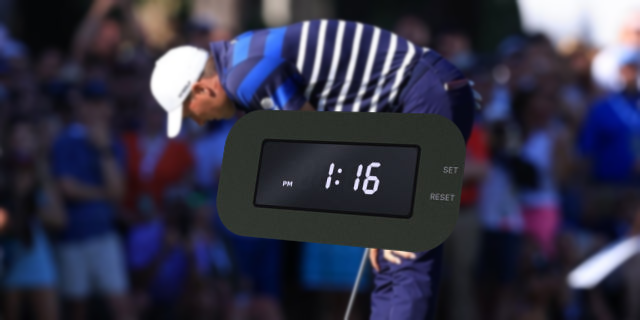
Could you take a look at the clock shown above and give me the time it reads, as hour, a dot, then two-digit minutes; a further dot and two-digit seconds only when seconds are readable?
1.16
